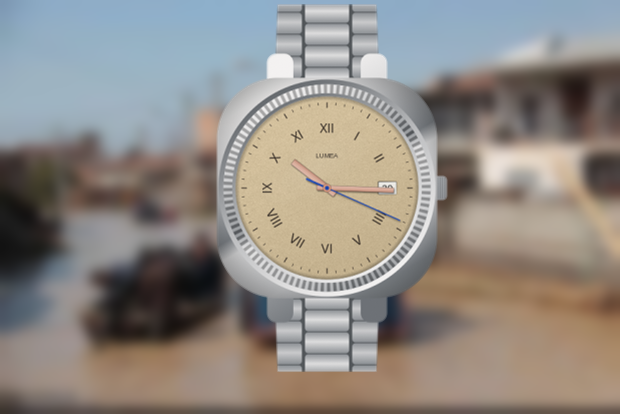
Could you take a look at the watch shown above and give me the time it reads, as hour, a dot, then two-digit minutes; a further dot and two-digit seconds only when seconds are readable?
10.15.19
